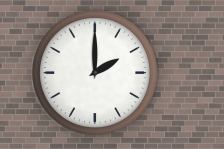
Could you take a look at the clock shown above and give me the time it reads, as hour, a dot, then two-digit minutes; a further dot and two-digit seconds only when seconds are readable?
2.00
